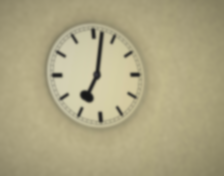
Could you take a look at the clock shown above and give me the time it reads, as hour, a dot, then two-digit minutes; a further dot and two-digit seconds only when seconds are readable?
7.02
